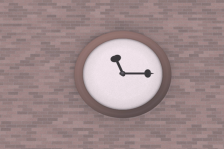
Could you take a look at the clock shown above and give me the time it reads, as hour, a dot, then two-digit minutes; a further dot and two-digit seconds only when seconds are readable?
11.15
